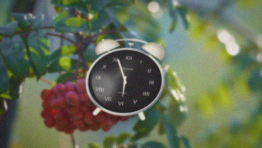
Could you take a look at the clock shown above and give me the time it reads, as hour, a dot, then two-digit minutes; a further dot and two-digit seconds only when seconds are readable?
5.56
